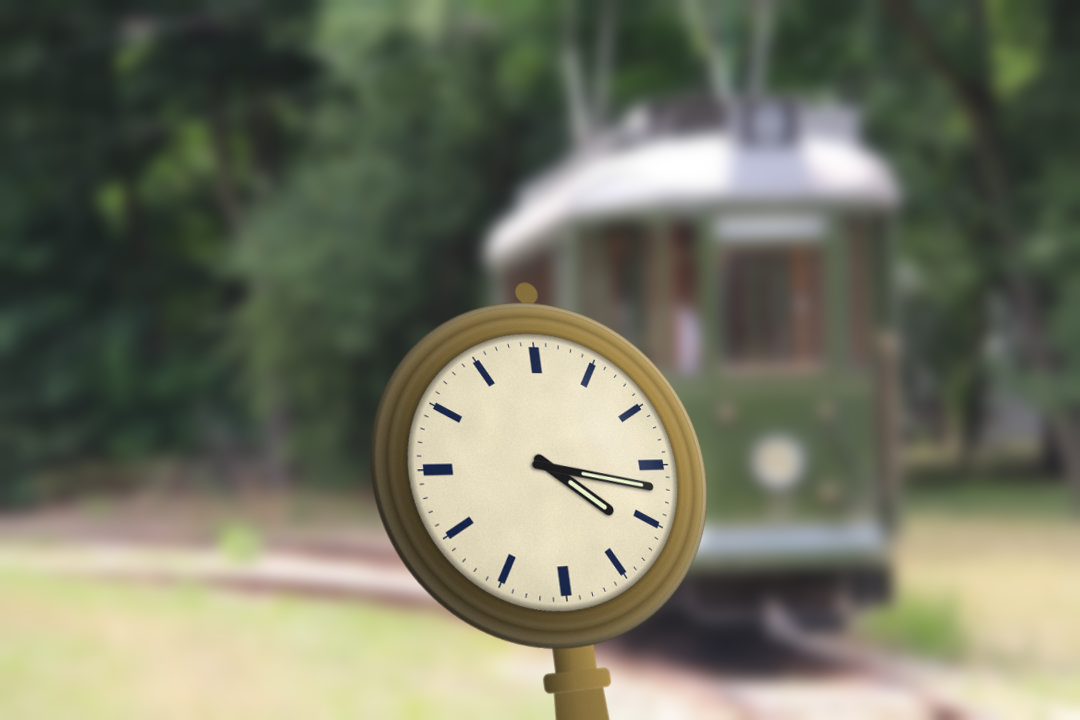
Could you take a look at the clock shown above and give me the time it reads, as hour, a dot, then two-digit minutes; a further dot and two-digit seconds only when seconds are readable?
4.17
